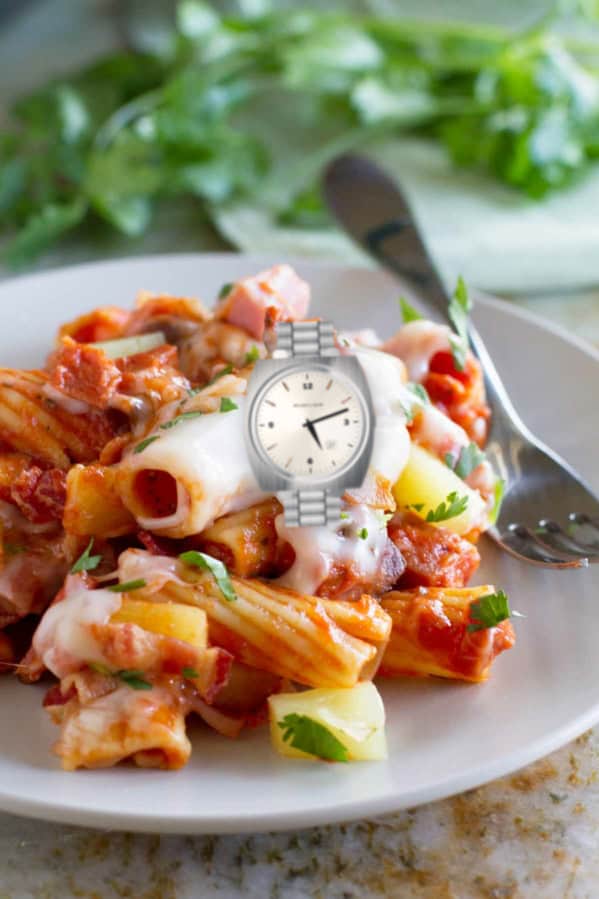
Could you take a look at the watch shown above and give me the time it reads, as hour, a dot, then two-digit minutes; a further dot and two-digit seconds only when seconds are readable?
5.12
